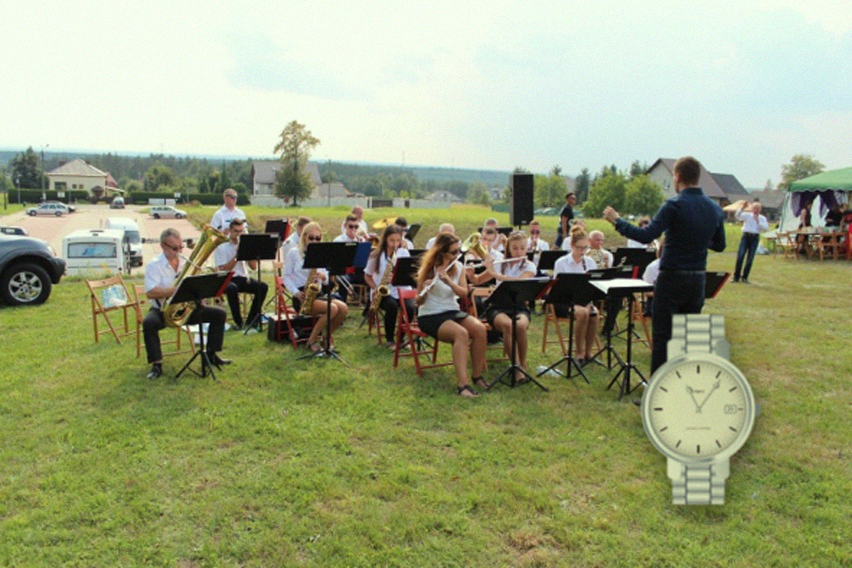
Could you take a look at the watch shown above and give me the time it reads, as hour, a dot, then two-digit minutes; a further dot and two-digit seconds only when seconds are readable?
11.06
